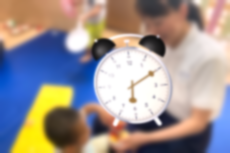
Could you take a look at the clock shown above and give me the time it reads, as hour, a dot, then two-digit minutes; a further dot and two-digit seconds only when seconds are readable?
6.10
